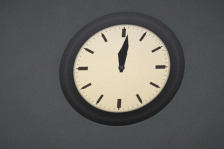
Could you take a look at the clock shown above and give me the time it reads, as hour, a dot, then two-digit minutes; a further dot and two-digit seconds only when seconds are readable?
12.01
